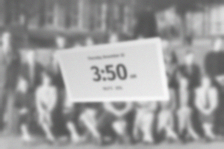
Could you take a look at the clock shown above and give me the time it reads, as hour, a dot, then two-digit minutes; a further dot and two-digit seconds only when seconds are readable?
3.50
